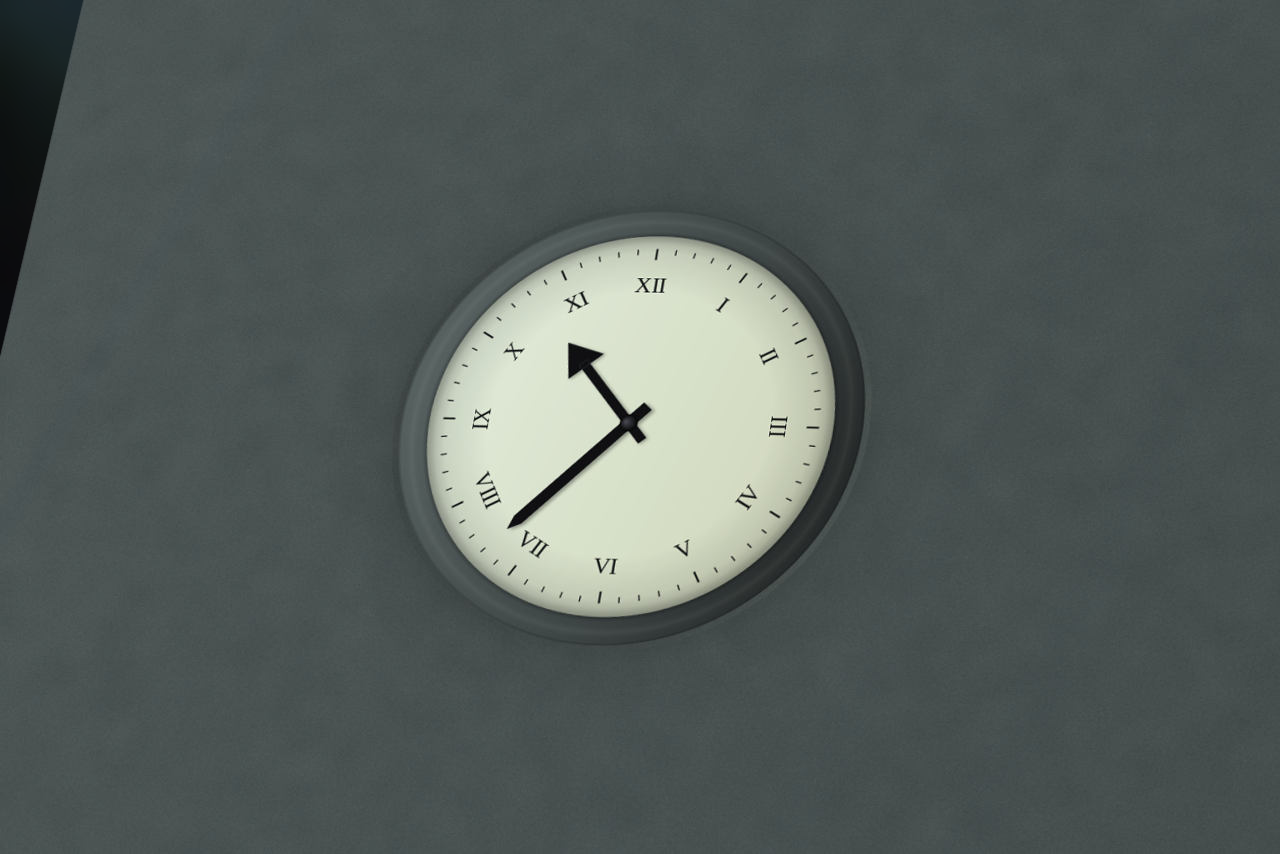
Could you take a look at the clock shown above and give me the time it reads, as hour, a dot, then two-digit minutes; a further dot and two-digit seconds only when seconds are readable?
10.37
